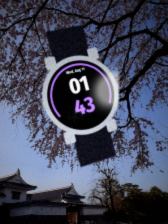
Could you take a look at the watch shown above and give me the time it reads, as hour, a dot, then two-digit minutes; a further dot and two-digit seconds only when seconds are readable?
1.43
